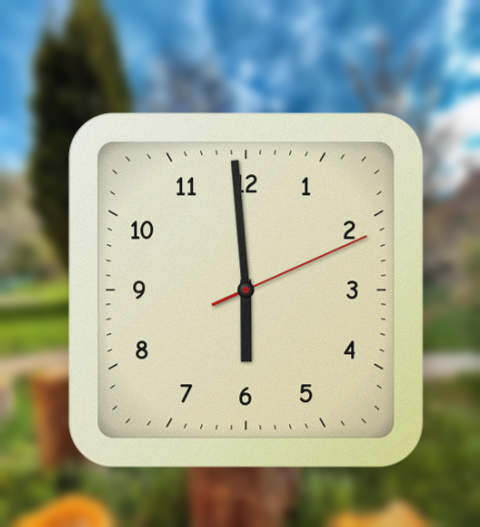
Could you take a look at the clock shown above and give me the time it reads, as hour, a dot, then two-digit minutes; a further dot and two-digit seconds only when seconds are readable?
5.59.11
